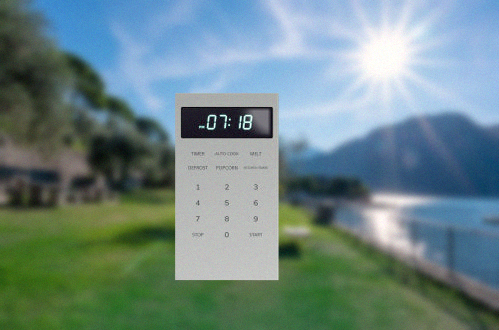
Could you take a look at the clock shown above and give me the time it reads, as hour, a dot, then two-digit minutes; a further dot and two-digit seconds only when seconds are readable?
7.18
